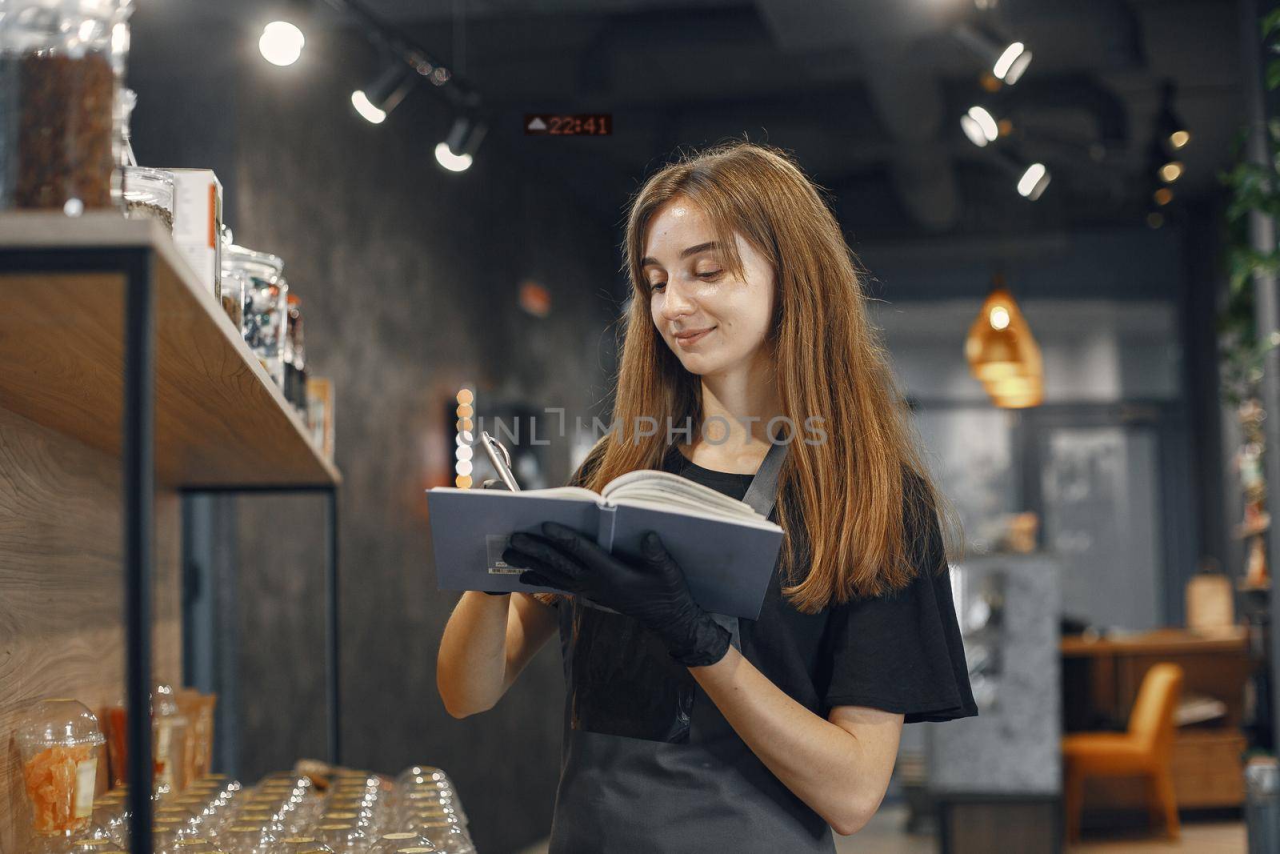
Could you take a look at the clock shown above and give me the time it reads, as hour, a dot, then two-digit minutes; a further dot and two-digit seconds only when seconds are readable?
22.41
